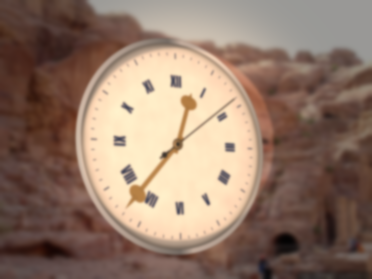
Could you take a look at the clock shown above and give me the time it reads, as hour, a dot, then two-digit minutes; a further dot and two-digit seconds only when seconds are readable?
12.37.09
